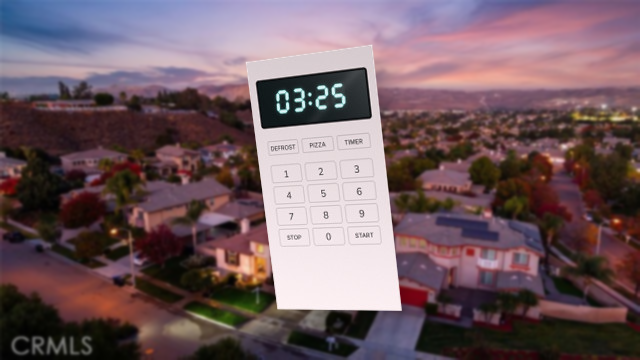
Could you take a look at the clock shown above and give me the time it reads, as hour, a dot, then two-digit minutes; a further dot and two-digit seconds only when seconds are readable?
3.25
